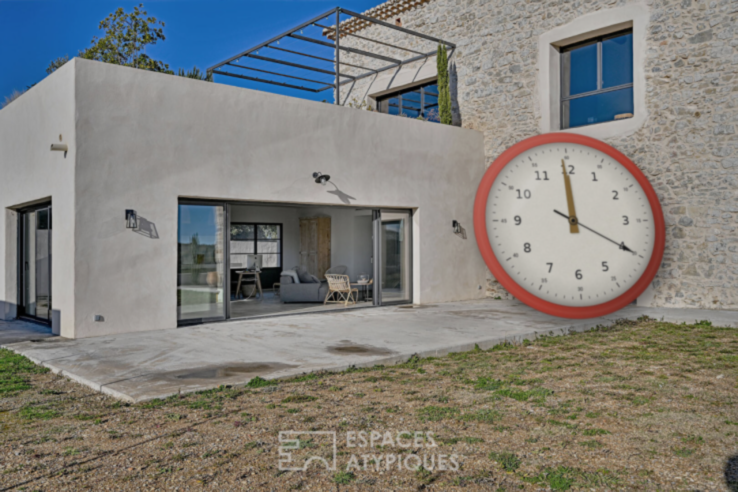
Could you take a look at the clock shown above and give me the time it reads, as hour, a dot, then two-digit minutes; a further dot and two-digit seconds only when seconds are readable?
11.59.20
